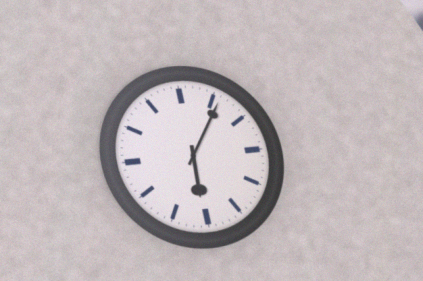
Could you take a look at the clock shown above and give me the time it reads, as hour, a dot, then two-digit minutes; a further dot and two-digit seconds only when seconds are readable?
6.06
